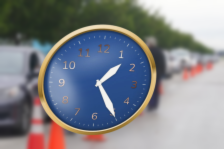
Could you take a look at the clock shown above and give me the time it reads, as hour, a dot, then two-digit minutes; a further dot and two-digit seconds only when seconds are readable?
1.25
